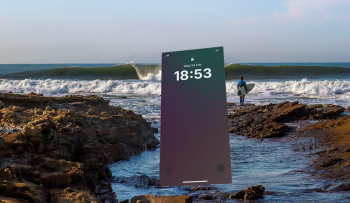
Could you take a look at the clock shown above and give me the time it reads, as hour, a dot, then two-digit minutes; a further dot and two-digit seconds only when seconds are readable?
18.53
